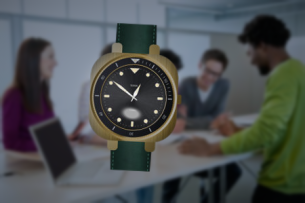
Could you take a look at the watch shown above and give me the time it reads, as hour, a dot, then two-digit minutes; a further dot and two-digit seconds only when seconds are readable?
12.51
